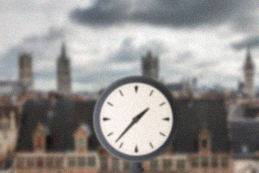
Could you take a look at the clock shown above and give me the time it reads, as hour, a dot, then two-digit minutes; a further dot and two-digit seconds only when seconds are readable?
1.37
